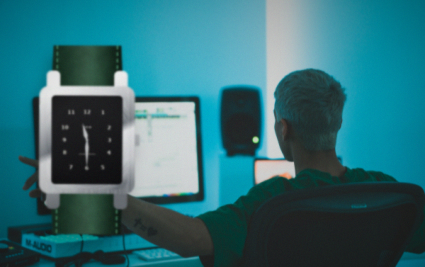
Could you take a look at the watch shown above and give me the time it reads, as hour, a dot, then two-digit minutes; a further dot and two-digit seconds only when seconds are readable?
11.30
